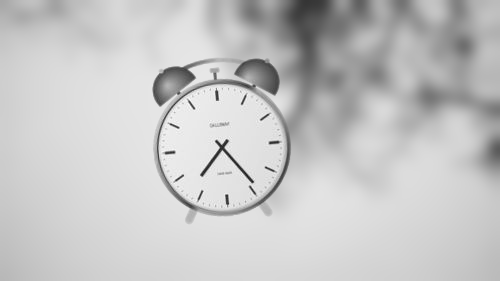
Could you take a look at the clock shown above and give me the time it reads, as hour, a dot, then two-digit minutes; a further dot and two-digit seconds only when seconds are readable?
7.24
